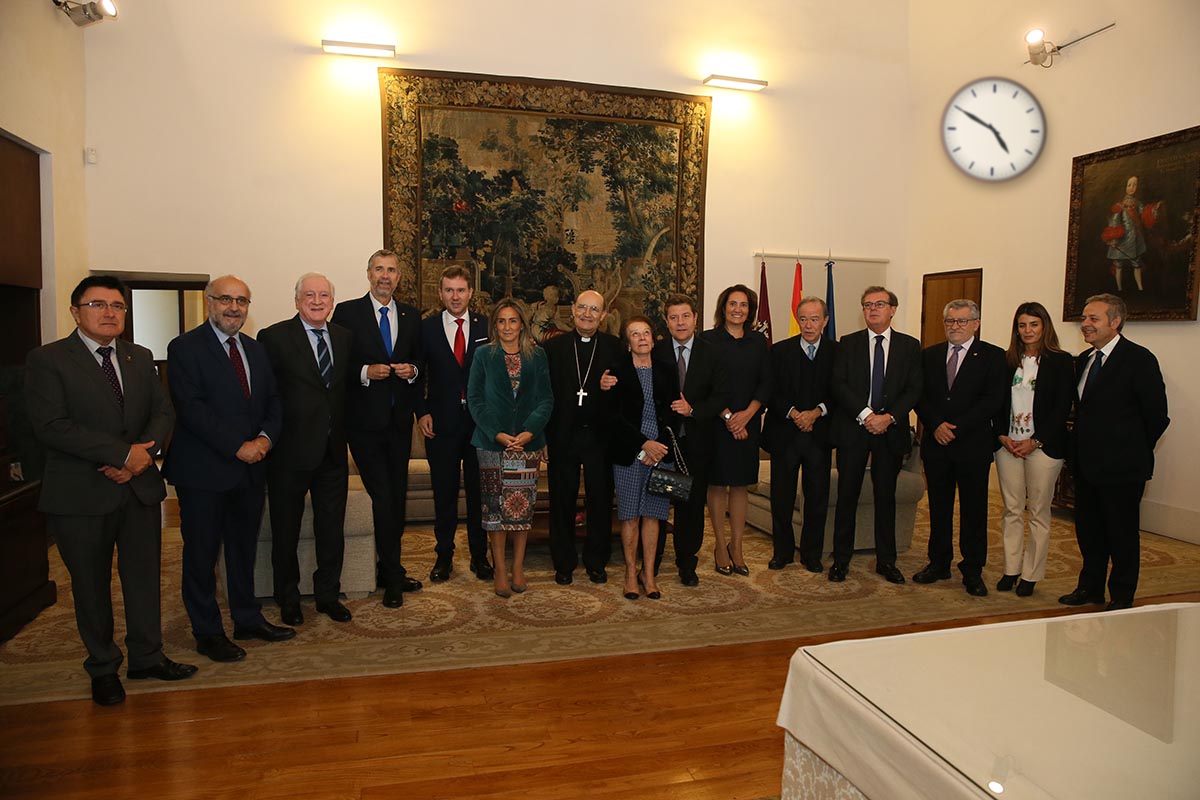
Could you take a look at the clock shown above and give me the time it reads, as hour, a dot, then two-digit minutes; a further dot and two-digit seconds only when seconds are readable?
4.50
